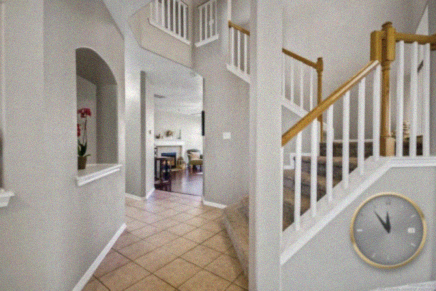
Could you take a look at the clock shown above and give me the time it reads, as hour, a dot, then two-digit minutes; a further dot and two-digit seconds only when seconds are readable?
11.54
